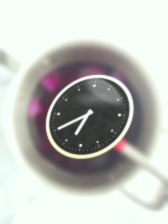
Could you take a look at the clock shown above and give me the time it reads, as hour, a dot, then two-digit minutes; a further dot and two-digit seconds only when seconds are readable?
6.40
